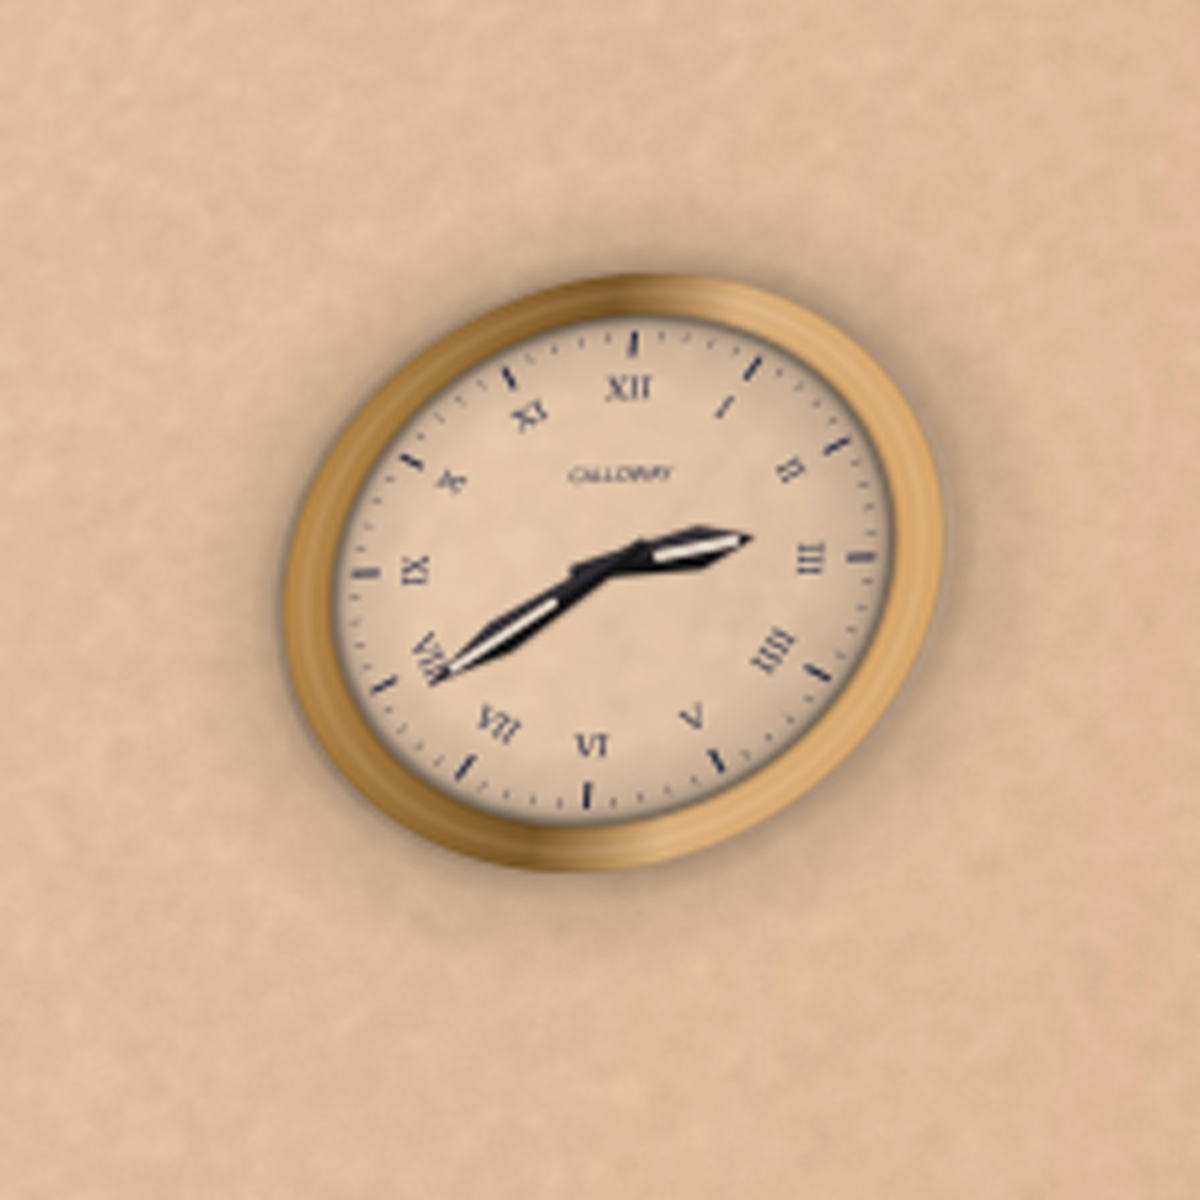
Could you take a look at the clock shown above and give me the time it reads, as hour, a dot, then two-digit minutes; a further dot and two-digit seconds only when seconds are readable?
2.39
